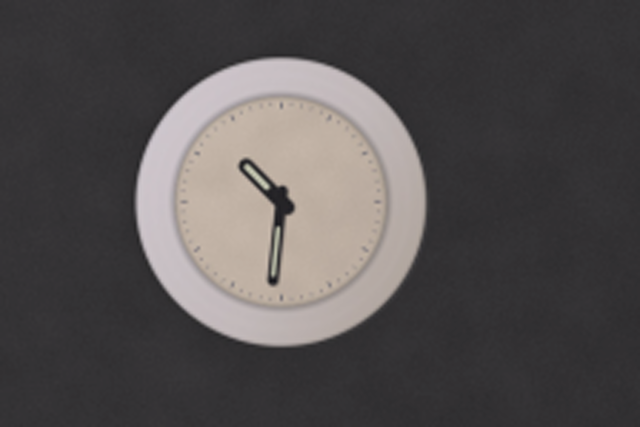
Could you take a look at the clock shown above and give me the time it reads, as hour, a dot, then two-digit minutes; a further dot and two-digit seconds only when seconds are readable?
10.31
